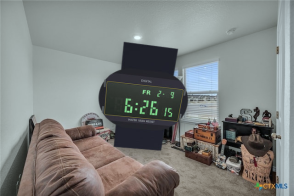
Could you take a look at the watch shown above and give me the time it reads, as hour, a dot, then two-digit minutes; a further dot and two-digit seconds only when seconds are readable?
6.26.15
